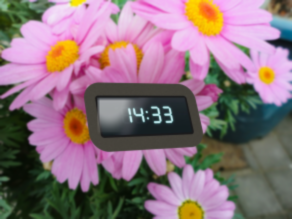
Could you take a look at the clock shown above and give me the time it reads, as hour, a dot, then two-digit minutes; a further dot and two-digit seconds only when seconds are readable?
14.33
